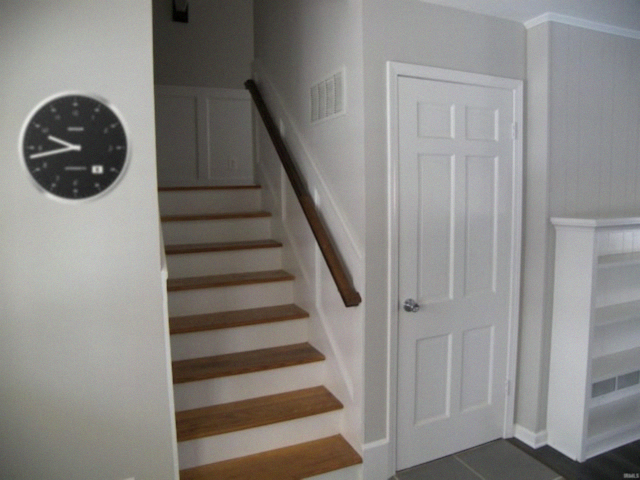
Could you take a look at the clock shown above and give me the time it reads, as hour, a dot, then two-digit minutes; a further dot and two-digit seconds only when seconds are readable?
9.43
